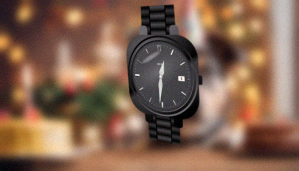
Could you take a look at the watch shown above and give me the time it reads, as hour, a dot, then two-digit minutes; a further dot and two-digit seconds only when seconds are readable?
12.31
